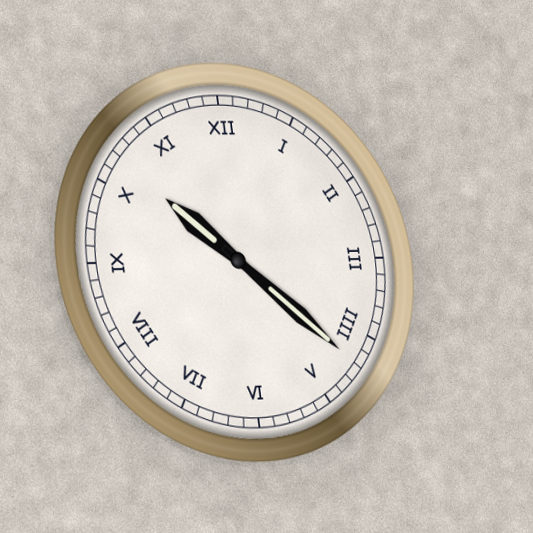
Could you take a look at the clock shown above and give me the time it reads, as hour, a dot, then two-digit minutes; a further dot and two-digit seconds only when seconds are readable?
10.22
